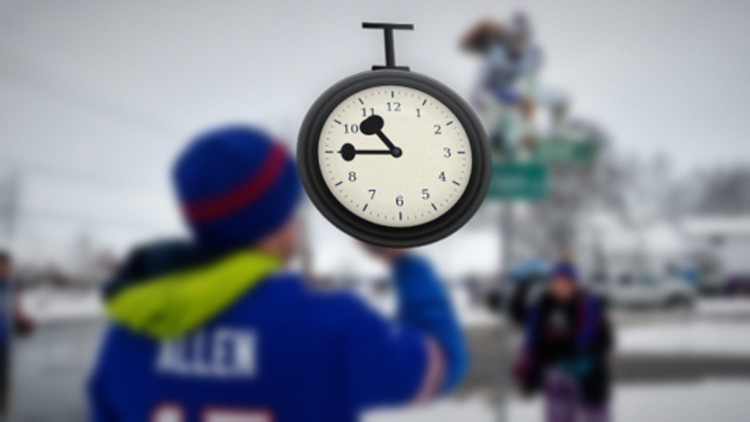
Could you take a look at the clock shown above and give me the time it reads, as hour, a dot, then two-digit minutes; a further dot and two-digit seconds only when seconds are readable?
10.45
